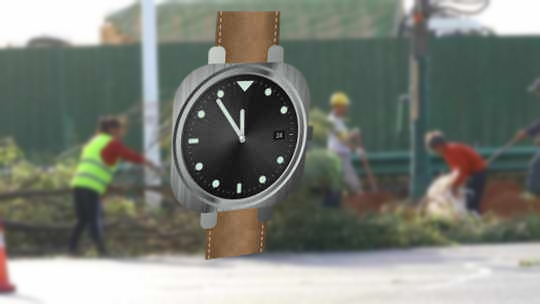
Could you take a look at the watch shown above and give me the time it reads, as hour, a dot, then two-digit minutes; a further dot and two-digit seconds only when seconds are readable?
11.54
